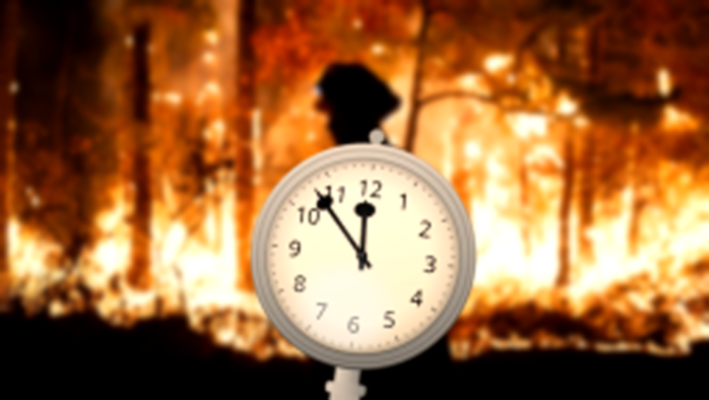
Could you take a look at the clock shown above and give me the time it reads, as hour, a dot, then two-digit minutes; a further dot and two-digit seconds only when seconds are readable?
11.53
